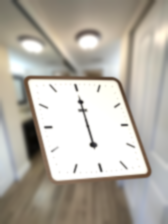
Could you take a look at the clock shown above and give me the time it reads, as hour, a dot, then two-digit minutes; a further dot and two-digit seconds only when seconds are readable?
6.00
